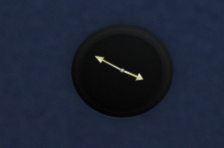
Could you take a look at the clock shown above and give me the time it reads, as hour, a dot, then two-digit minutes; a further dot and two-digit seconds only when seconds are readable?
3.50
